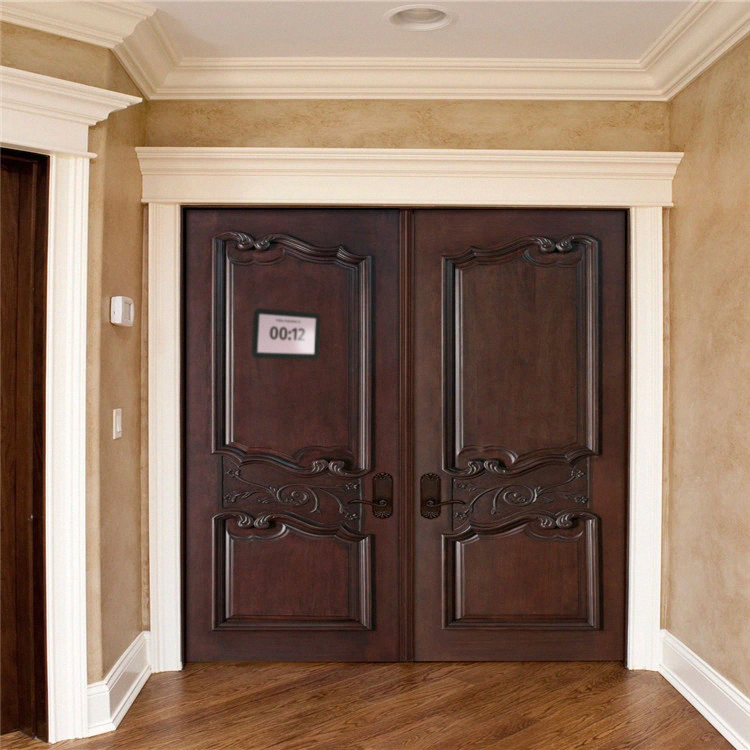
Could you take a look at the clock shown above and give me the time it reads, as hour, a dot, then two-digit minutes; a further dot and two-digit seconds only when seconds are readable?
0.12
